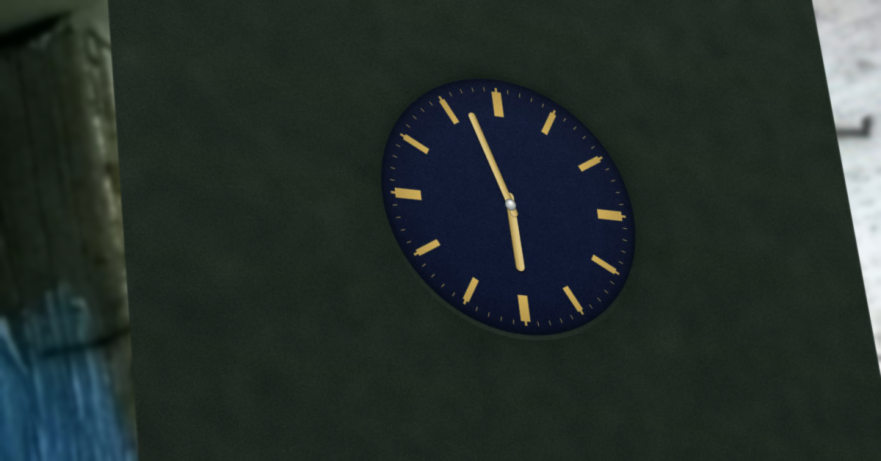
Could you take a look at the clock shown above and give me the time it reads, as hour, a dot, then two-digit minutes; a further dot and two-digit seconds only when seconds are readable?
5.57
